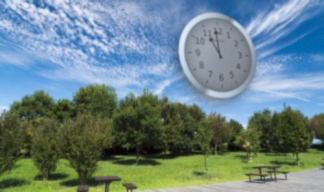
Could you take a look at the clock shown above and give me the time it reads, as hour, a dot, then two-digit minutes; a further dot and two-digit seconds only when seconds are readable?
10.59
